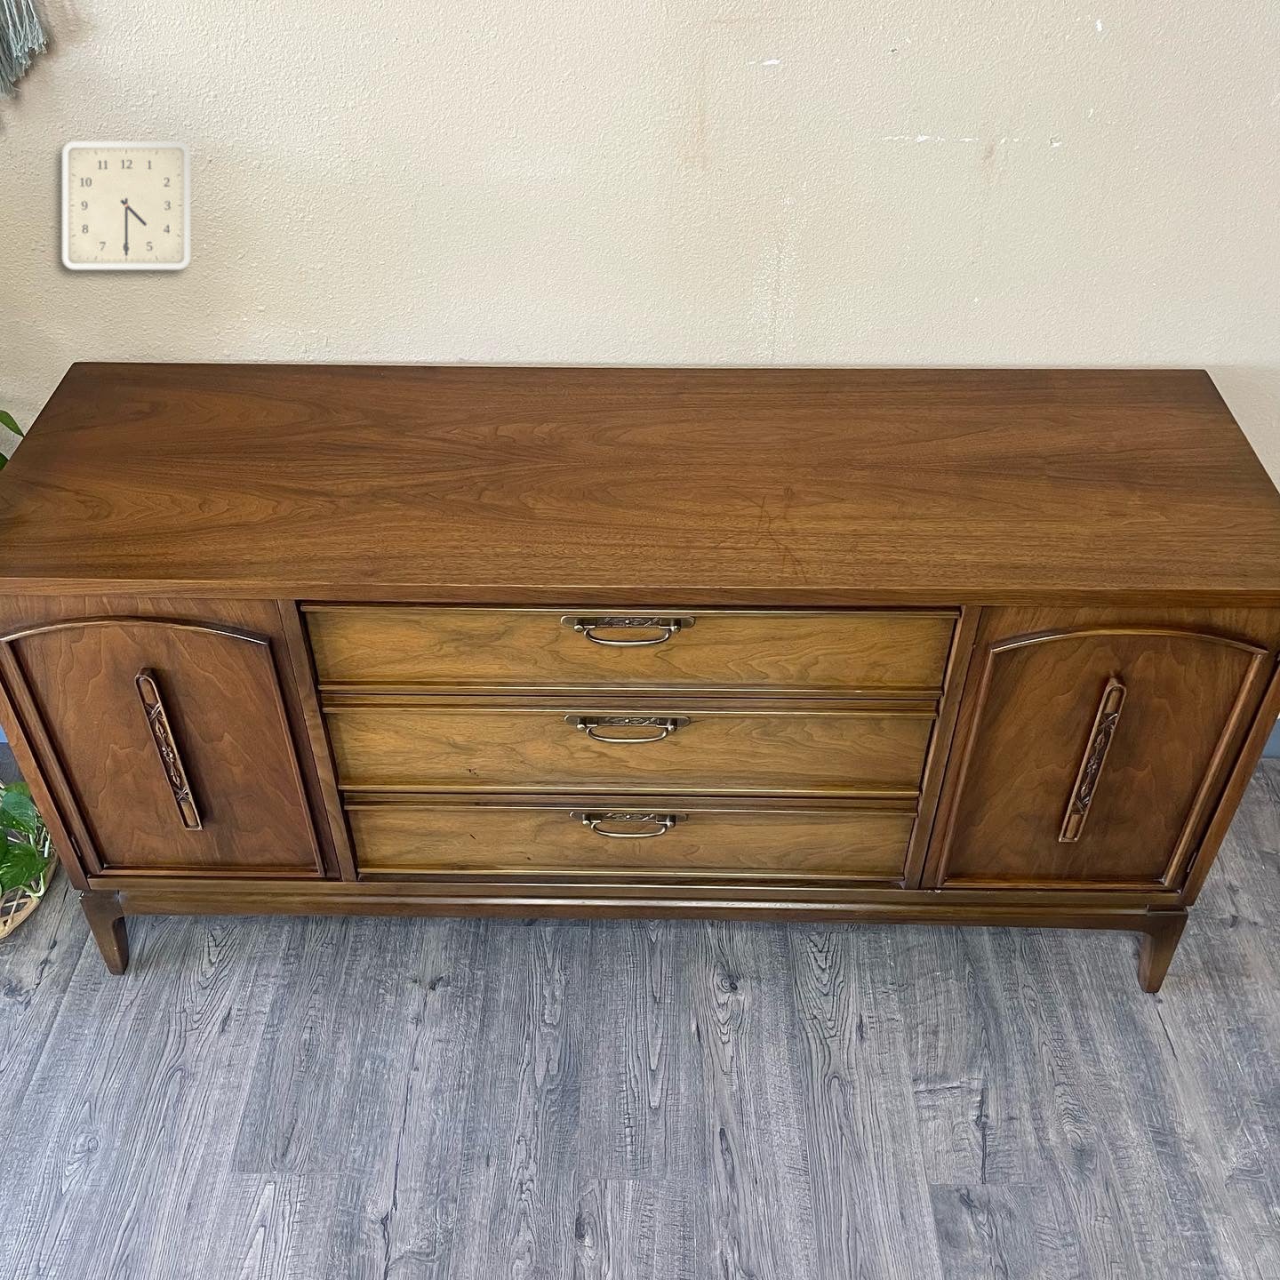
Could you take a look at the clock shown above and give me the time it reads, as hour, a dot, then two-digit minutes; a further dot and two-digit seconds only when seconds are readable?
4.30
